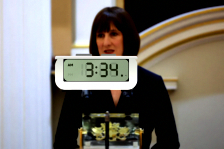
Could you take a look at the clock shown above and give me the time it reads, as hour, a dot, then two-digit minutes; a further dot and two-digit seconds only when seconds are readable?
3.34
